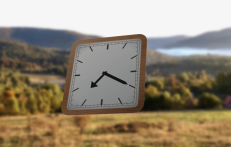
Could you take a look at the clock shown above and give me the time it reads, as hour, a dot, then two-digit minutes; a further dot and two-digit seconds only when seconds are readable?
7.20
